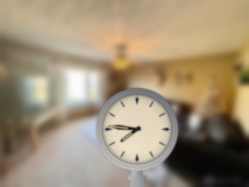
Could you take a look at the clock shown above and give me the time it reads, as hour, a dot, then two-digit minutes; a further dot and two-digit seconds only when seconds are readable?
7.46
